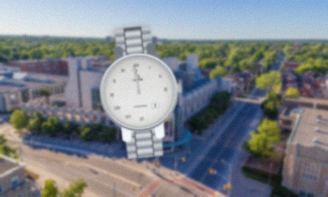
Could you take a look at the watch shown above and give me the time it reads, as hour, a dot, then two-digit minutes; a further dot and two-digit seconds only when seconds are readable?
11.59
